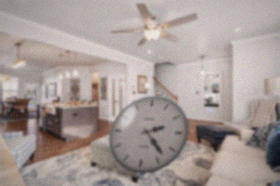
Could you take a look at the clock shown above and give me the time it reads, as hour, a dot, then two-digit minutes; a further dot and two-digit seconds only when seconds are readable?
2.23
